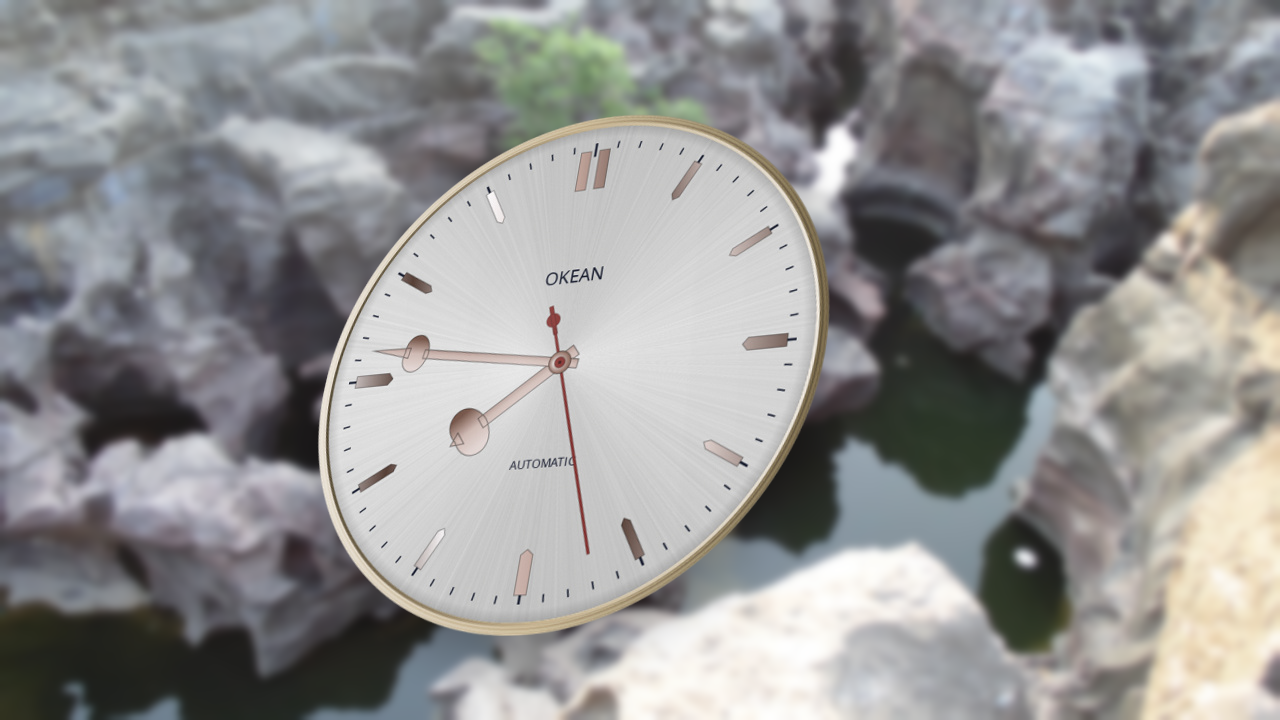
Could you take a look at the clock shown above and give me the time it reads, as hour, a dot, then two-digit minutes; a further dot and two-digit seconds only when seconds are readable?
7.46.27
